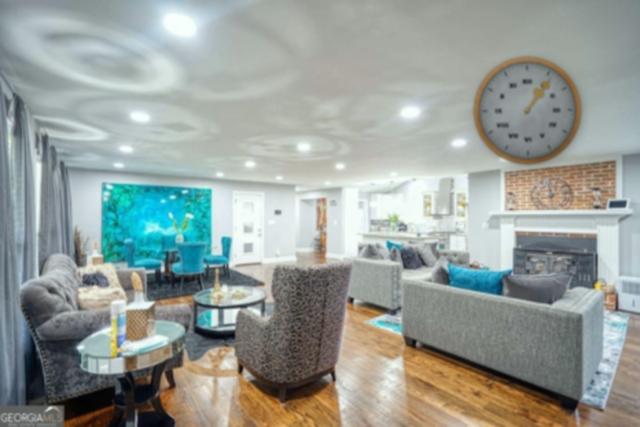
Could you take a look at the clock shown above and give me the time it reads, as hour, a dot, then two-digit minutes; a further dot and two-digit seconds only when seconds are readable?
1.06
